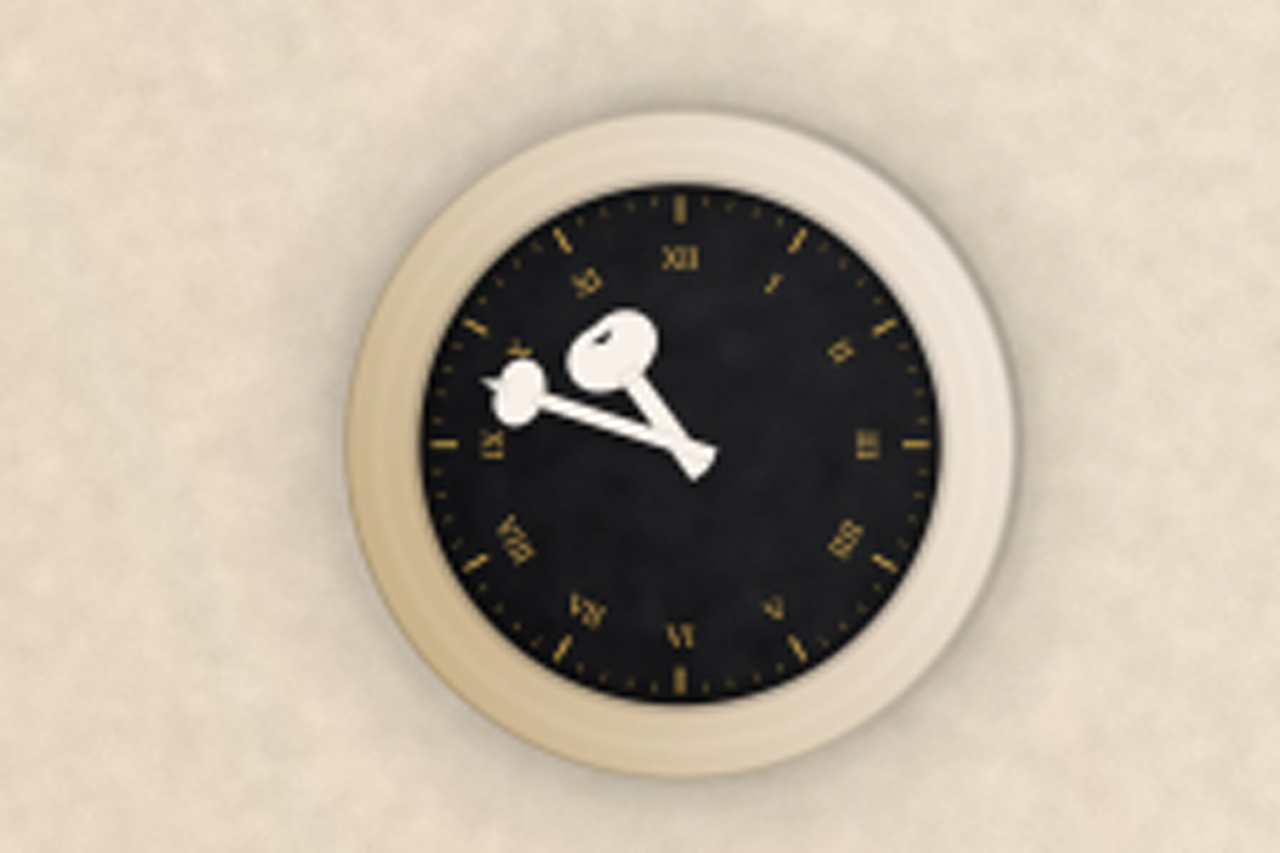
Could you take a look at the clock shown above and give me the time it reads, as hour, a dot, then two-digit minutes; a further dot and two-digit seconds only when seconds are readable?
10.48
